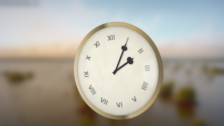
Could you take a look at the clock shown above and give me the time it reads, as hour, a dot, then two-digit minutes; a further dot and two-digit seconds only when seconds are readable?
2.05
